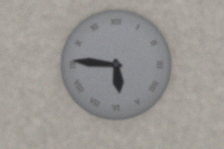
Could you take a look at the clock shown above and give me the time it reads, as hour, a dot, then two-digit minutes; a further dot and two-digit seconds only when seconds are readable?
5.46
